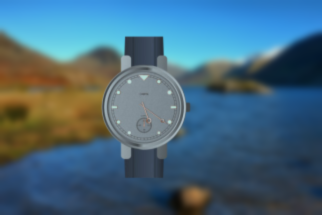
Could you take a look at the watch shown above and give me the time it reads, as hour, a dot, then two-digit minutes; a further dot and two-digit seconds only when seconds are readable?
5.21
